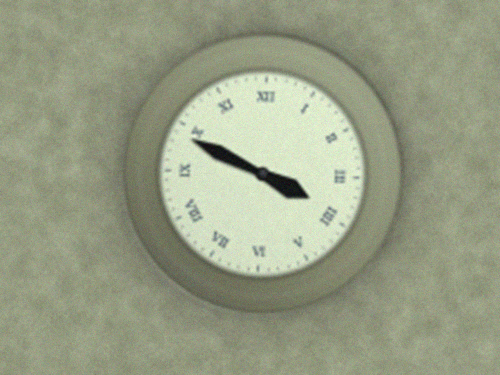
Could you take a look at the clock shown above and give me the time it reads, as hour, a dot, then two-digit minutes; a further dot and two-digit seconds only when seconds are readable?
3.49
